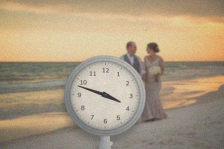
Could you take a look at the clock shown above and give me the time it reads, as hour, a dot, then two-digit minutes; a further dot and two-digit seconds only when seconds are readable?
3.48
